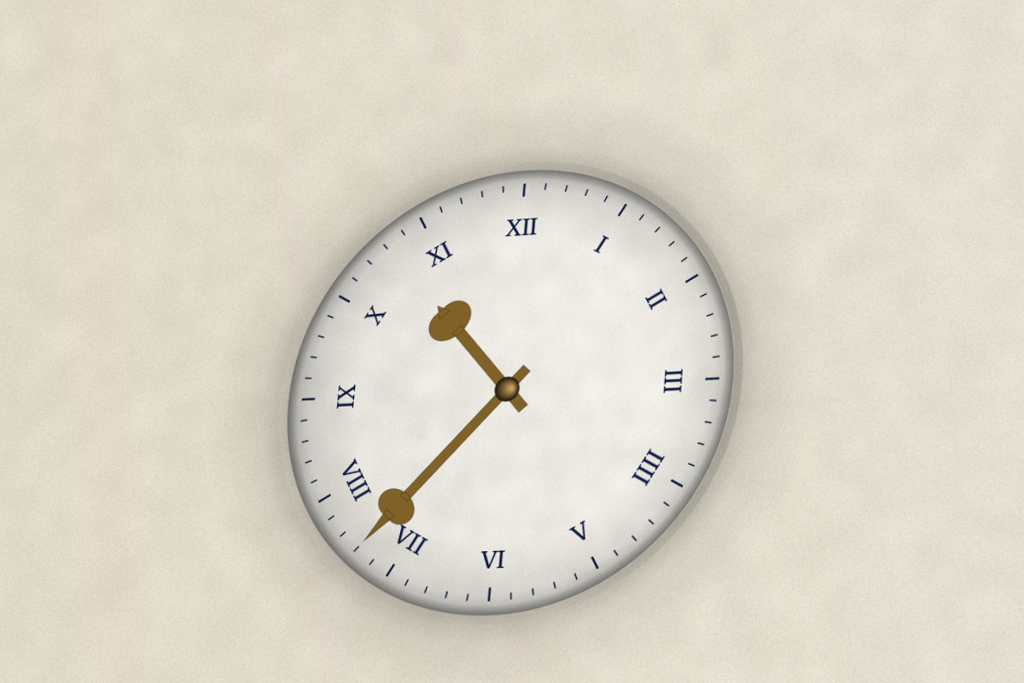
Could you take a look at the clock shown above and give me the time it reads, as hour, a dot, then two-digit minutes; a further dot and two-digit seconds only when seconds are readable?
10.37
